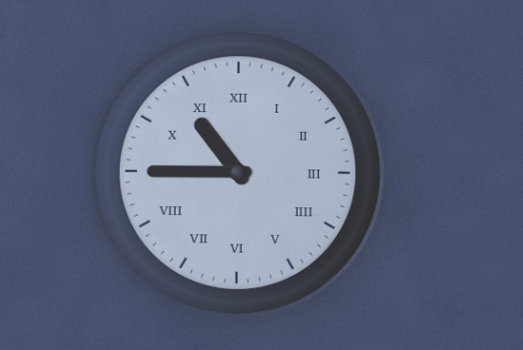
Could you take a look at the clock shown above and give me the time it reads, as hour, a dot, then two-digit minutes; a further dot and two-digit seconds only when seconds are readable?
10.45
